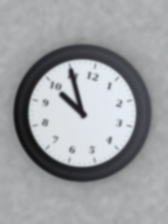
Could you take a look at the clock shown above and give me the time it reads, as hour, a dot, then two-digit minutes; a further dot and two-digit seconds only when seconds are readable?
9.55
